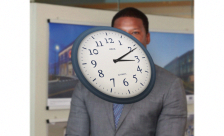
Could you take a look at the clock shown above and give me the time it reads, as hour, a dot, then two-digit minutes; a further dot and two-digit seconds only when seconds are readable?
3.11
